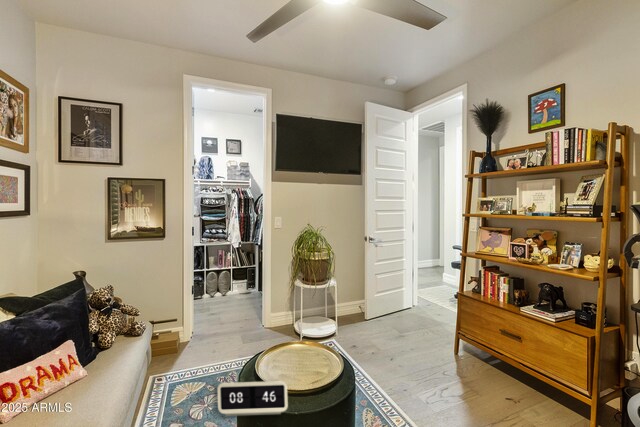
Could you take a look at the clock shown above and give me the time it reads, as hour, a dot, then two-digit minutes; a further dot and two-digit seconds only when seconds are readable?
8.46
